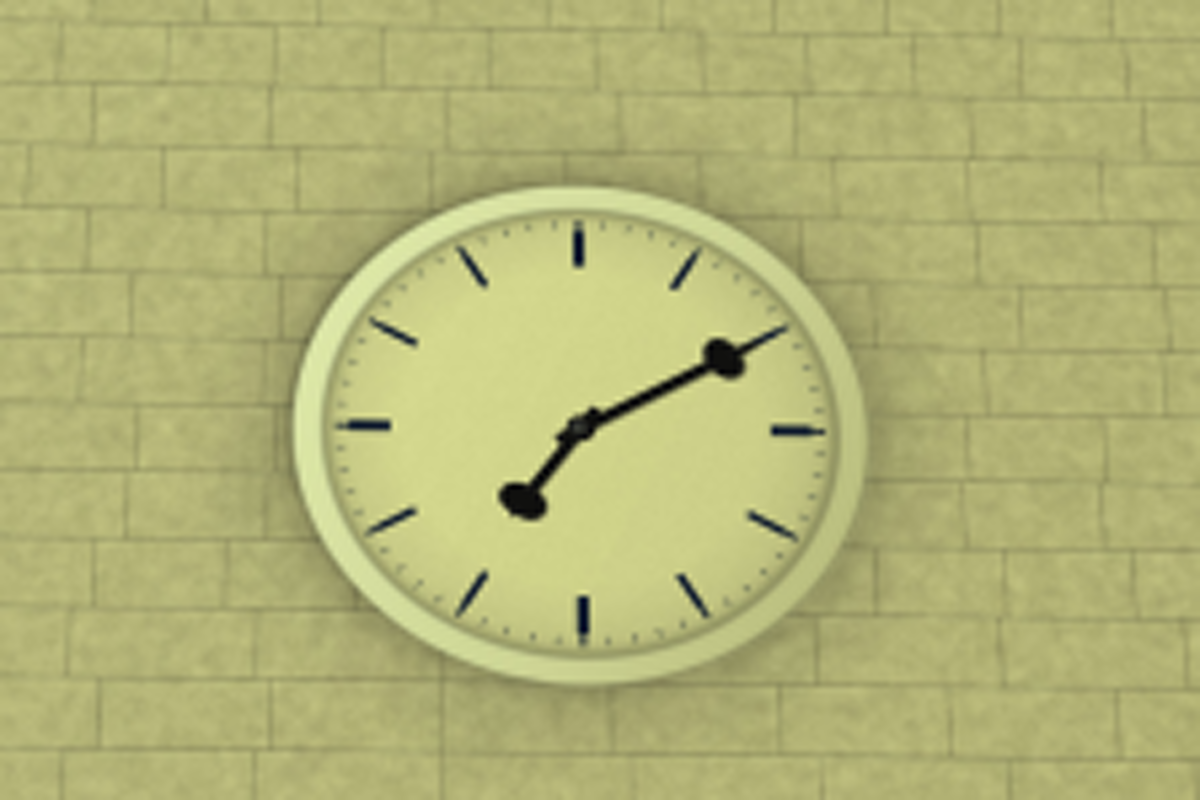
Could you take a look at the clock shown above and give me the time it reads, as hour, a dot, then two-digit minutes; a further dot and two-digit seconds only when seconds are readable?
7.10
